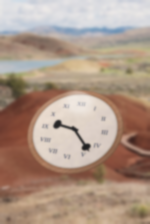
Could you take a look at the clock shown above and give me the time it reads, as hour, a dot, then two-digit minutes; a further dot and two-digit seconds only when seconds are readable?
9.23
